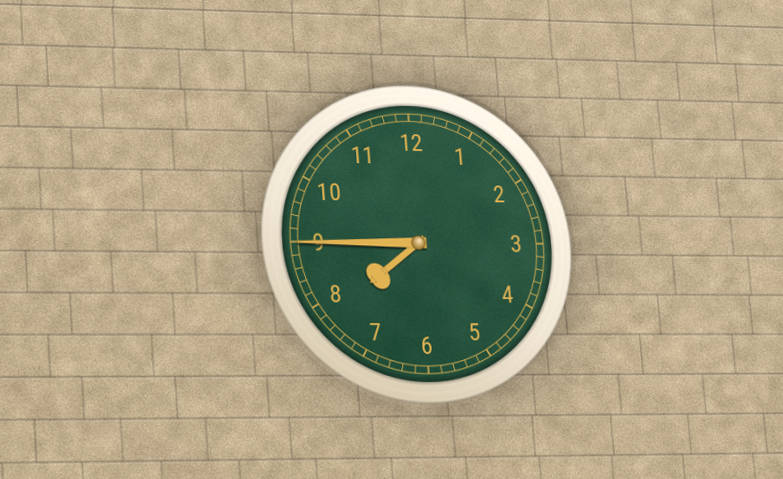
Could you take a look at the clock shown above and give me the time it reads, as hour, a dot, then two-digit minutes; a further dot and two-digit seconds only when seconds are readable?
7.45
